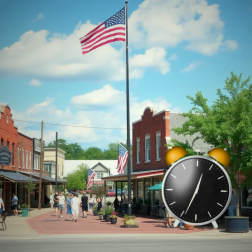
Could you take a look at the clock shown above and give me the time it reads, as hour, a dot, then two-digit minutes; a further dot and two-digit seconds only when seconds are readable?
12.34
